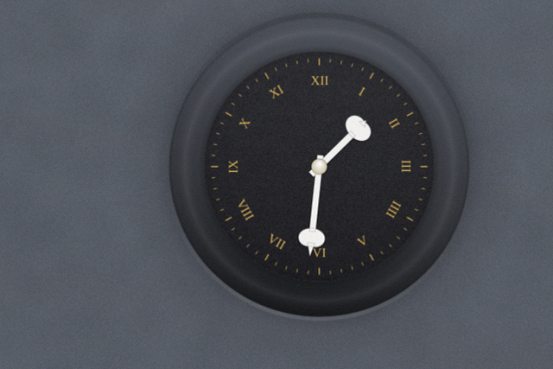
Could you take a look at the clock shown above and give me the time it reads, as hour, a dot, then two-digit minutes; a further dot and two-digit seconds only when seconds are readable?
1.31
